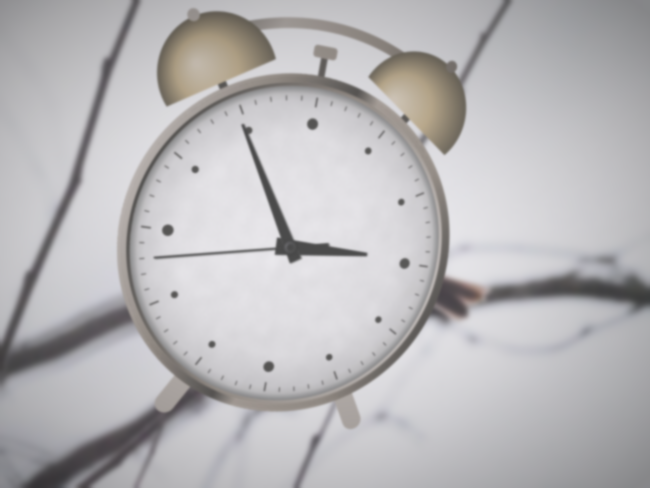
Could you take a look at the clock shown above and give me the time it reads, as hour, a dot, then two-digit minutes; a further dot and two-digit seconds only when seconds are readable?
2.54.43
